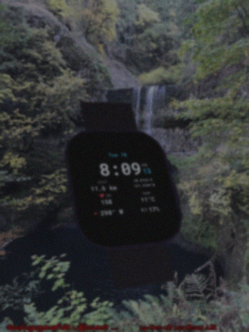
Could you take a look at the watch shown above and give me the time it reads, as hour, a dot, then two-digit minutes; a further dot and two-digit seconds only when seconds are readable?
8.09
